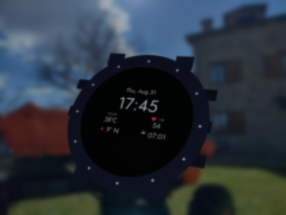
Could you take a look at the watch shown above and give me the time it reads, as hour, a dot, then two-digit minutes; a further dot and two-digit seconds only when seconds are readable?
17.45
